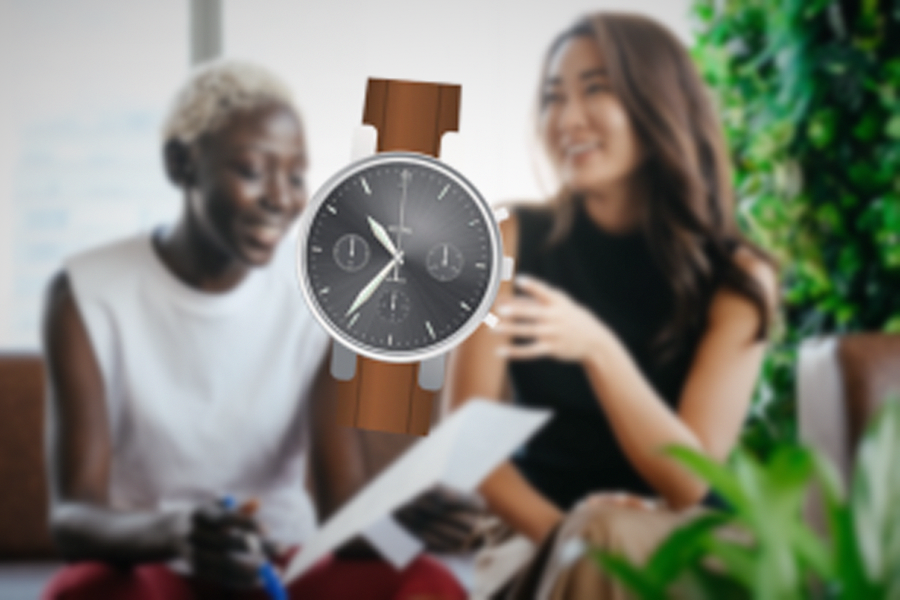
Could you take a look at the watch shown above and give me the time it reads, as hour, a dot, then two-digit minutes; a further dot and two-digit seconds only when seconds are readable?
10.36
